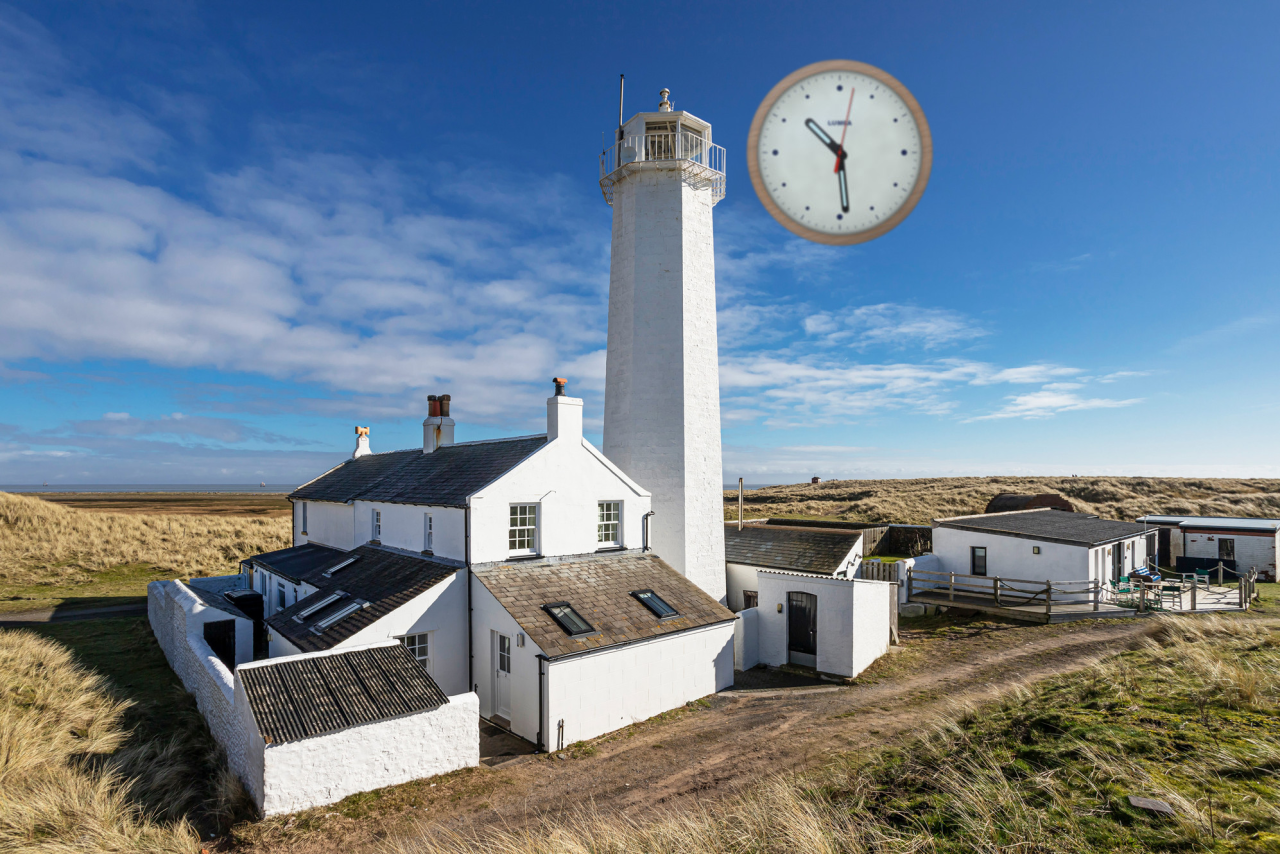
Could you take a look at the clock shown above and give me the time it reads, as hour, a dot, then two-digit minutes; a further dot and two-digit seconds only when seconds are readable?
10.29.02
